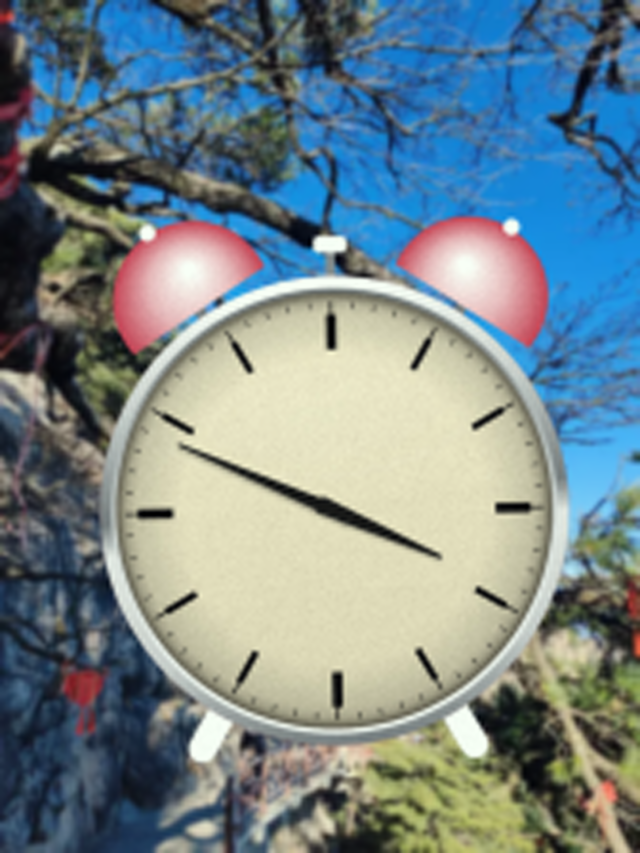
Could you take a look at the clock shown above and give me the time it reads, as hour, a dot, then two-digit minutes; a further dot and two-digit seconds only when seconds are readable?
3.49
